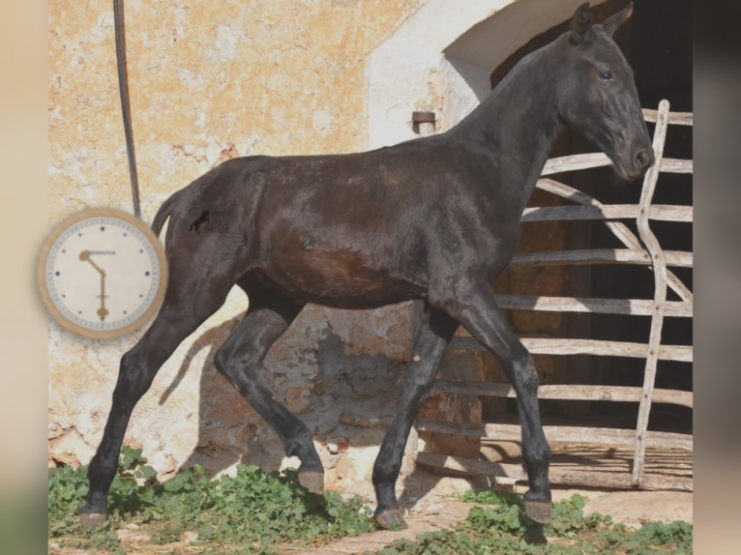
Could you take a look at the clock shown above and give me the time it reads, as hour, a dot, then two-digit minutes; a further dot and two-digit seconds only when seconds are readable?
10.30
